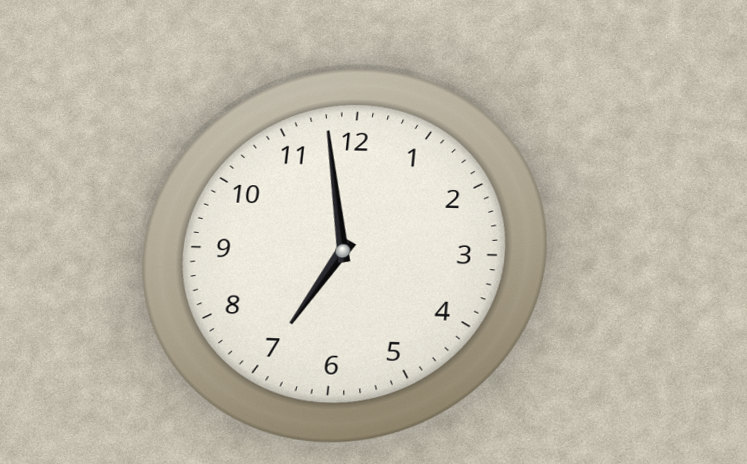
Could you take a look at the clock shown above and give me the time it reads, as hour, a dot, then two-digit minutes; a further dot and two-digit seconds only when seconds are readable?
6.58
